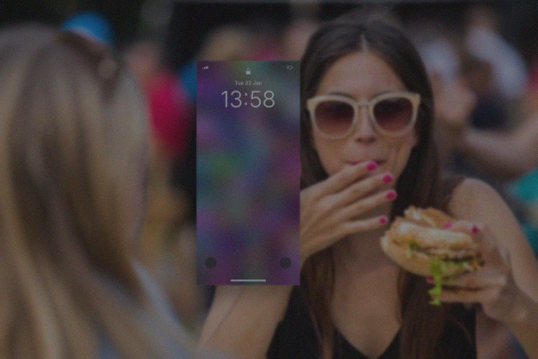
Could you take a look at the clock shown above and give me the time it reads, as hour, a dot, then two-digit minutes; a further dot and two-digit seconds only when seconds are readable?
13.58
